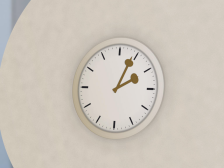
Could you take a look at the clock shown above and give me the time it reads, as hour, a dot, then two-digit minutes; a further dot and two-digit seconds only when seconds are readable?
2.04
